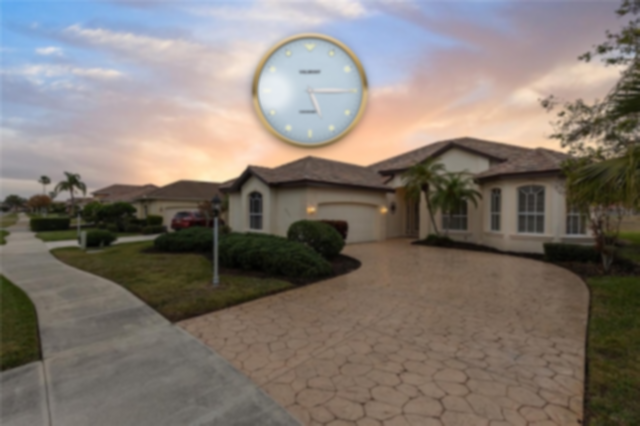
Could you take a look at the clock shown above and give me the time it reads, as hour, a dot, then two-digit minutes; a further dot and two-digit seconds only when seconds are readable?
5.15
